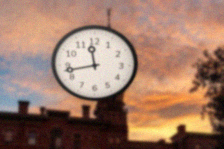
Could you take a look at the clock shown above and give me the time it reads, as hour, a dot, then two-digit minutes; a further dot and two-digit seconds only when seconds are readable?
11.43
